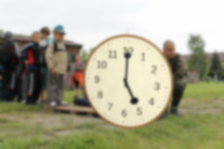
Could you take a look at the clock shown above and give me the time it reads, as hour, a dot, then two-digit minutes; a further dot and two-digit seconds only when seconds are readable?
5.00
